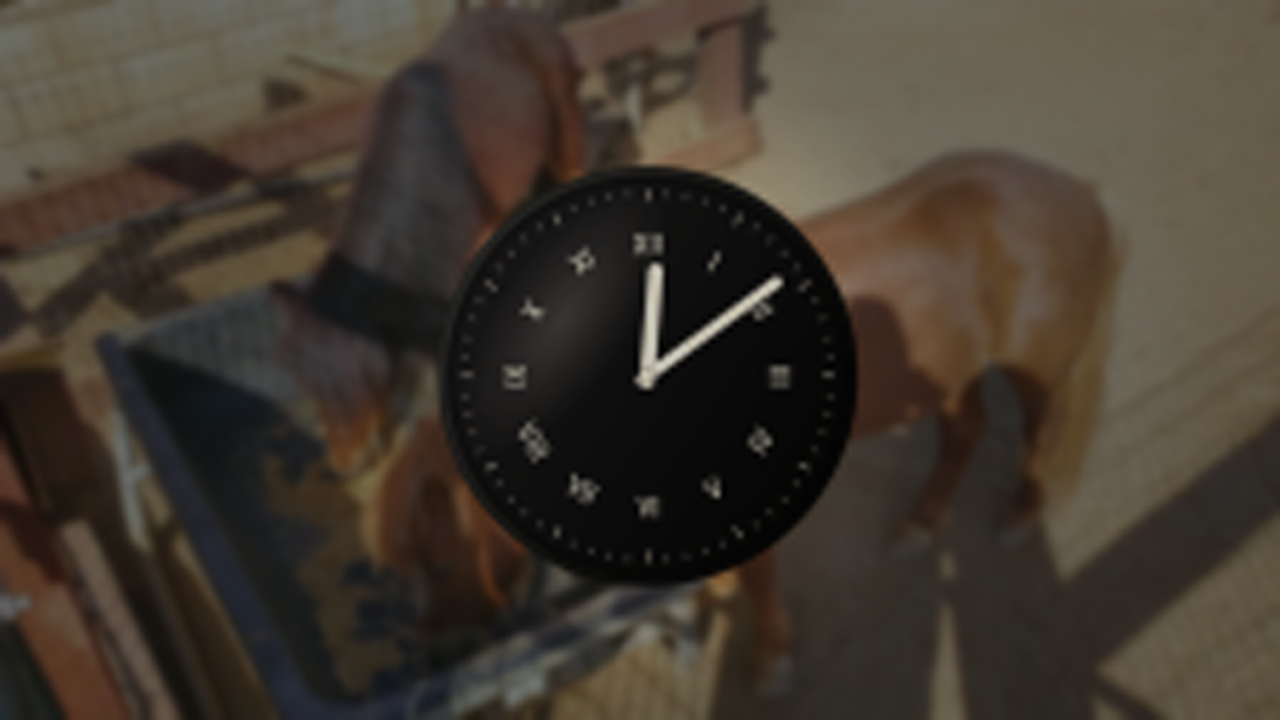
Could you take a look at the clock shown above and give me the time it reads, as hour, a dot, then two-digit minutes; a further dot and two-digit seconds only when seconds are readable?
12.09
